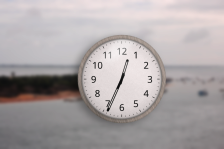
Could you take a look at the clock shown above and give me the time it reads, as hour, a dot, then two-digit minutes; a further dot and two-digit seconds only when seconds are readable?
12.34
